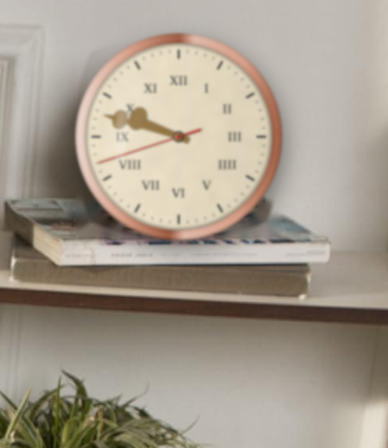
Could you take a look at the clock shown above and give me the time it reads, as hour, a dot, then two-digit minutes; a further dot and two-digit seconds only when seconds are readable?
9.47.42
